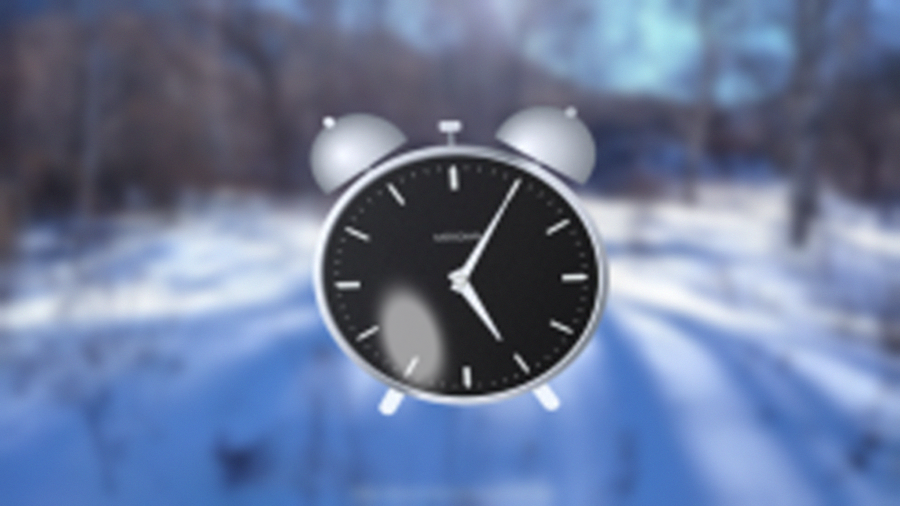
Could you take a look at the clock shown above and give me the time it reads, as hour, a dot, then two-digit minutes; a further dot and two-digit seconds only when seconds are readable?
5.05
